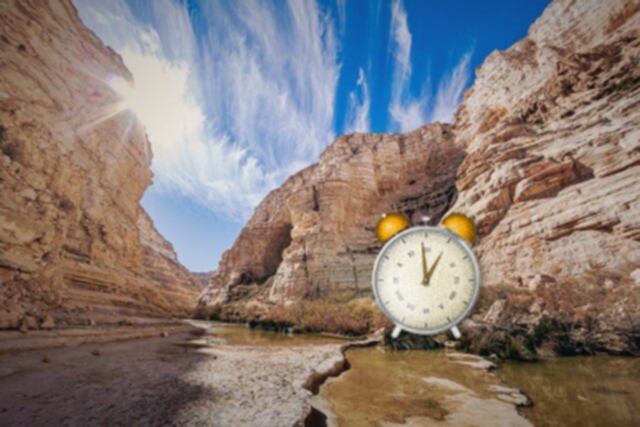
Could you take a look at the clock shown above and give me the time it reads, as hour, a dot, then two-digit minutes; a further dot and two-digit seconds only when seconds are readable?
12.59
